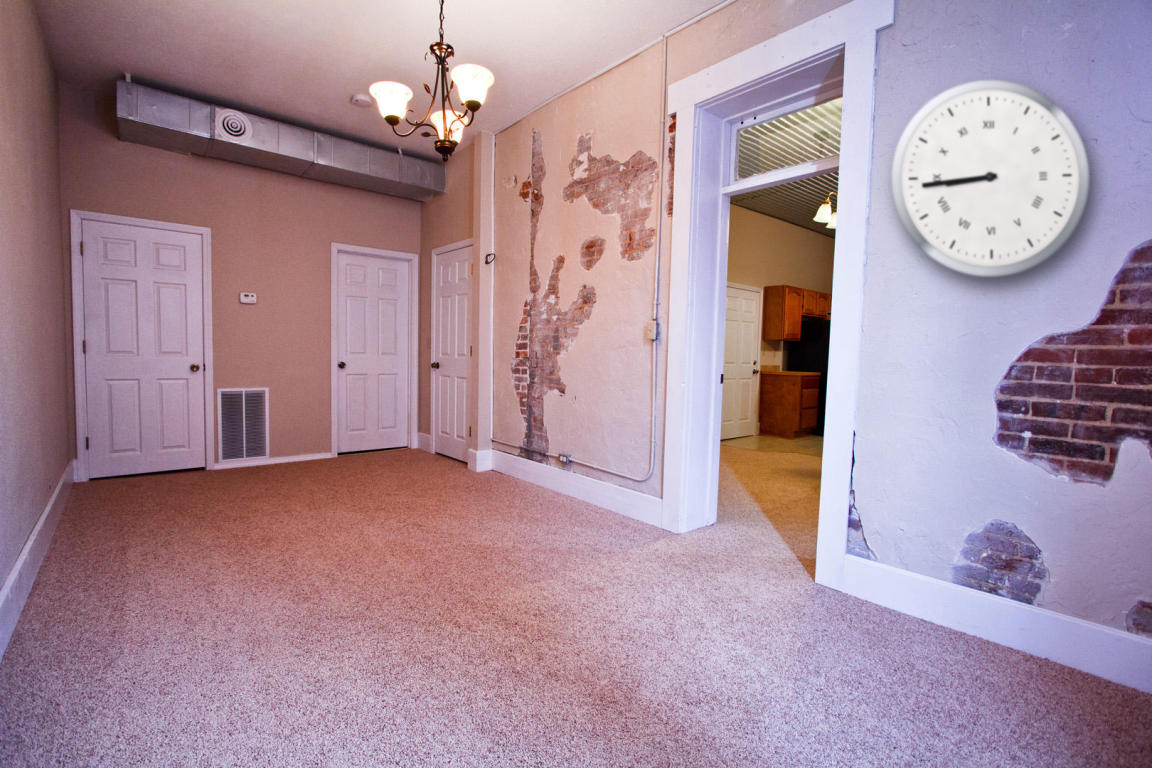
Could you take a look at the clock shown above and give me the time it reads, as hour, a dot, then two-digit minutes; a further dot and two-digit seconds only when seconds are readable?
8.44
